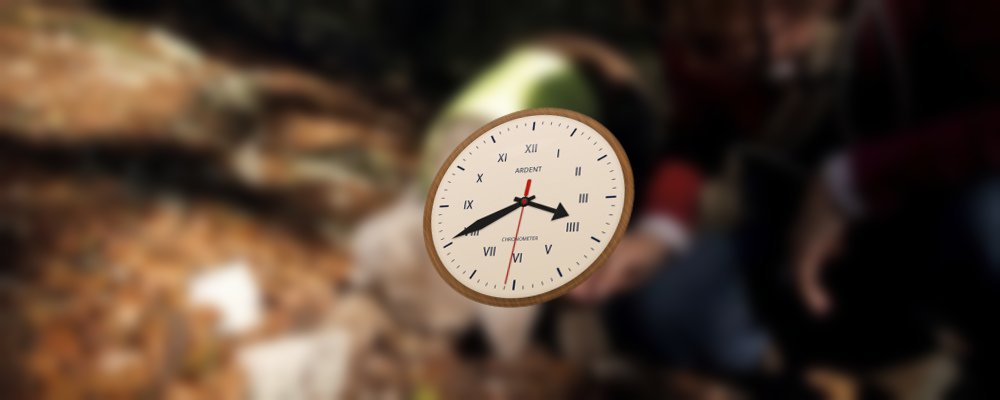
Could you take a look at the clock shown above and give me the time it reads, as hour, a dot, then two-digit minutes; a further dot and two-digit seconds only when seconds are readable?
3.40.31
